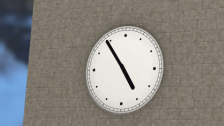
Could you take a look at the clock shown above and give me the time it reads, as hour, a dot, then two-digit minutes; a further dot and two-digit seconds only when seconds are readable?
4.54
